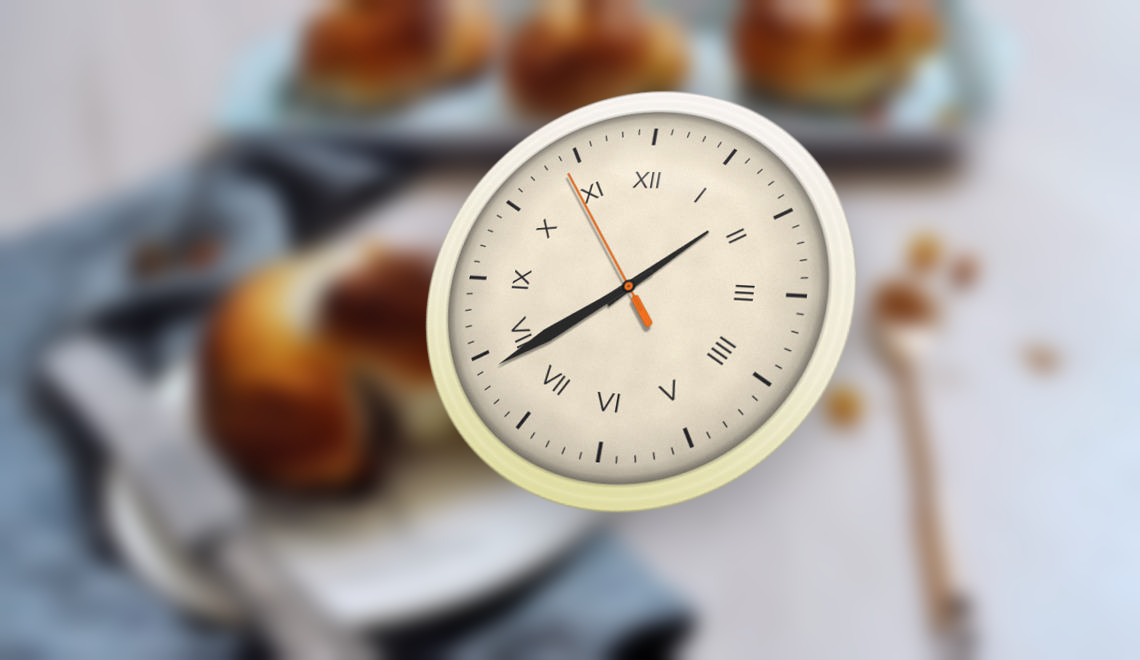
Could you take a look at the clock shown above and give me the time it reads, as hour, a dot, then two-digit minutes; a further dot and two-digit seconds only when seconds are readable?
1.38.54
